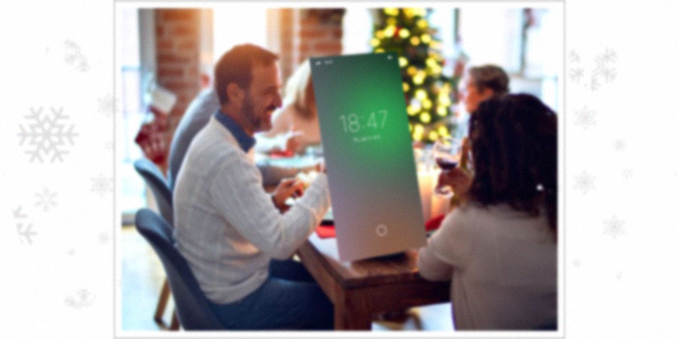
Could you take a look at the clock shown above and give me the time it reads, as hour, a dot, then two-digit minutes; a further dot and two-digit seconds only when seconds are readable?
18.47
